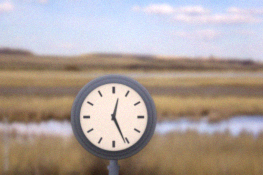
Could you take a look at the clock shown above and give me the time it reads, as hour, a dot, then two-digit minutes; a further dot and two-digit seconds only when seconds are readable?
12.26
